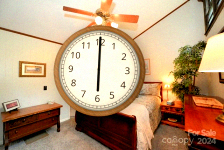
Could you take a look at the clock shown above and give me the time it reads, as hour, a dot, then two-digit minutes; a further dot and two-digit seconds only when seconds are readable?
6.00
